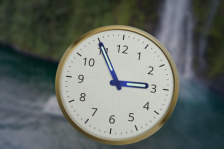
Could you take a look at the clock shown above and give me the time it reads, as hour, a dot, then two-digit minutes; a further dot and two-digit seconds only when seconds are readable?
2.55
